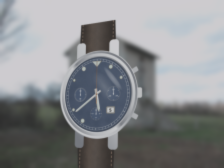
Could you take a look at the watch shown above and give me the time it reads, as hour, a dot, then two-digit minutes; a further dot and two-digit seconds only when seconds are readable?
5.39
